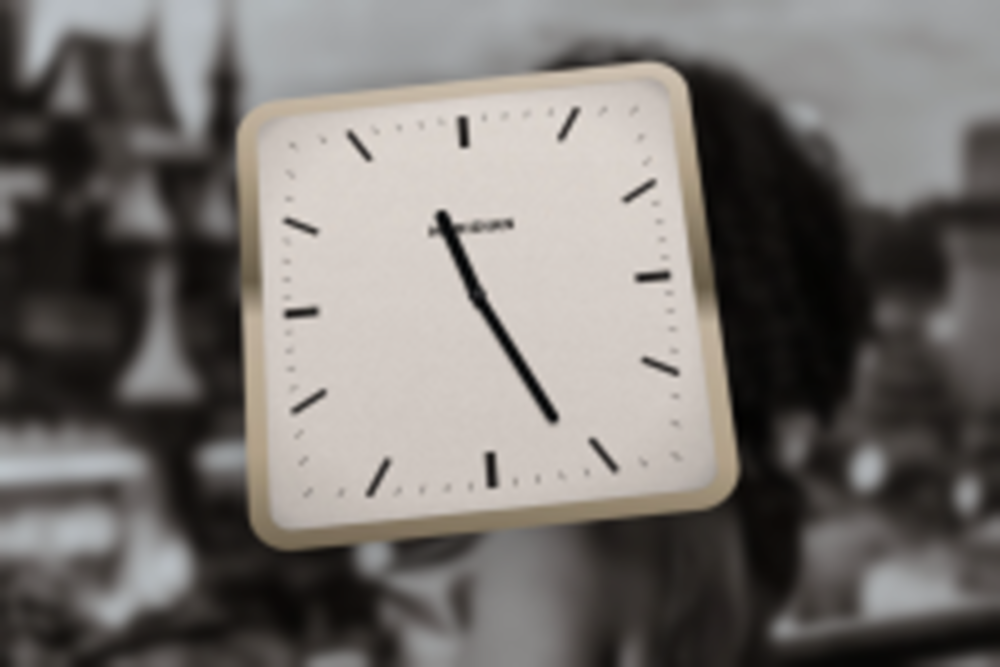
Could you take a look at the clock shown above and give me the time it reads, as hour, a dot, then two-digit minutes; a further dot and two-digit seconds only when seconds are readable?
11.26
